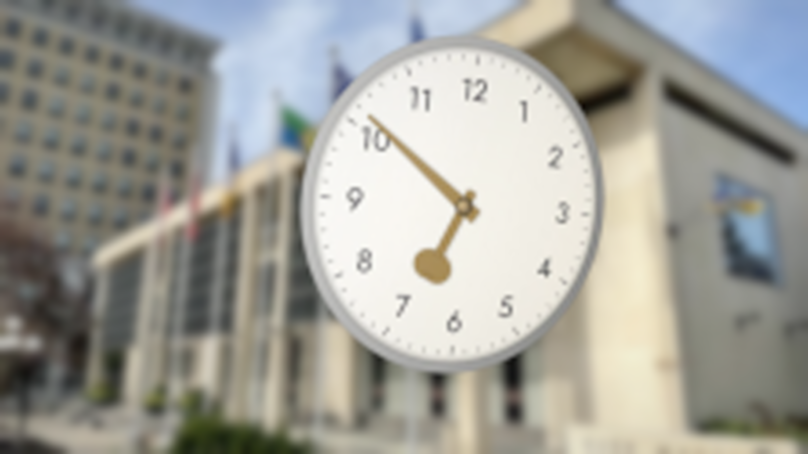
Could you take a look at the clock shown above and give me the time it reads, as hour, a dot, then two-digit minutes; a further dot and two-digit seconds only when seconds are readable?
6.51
